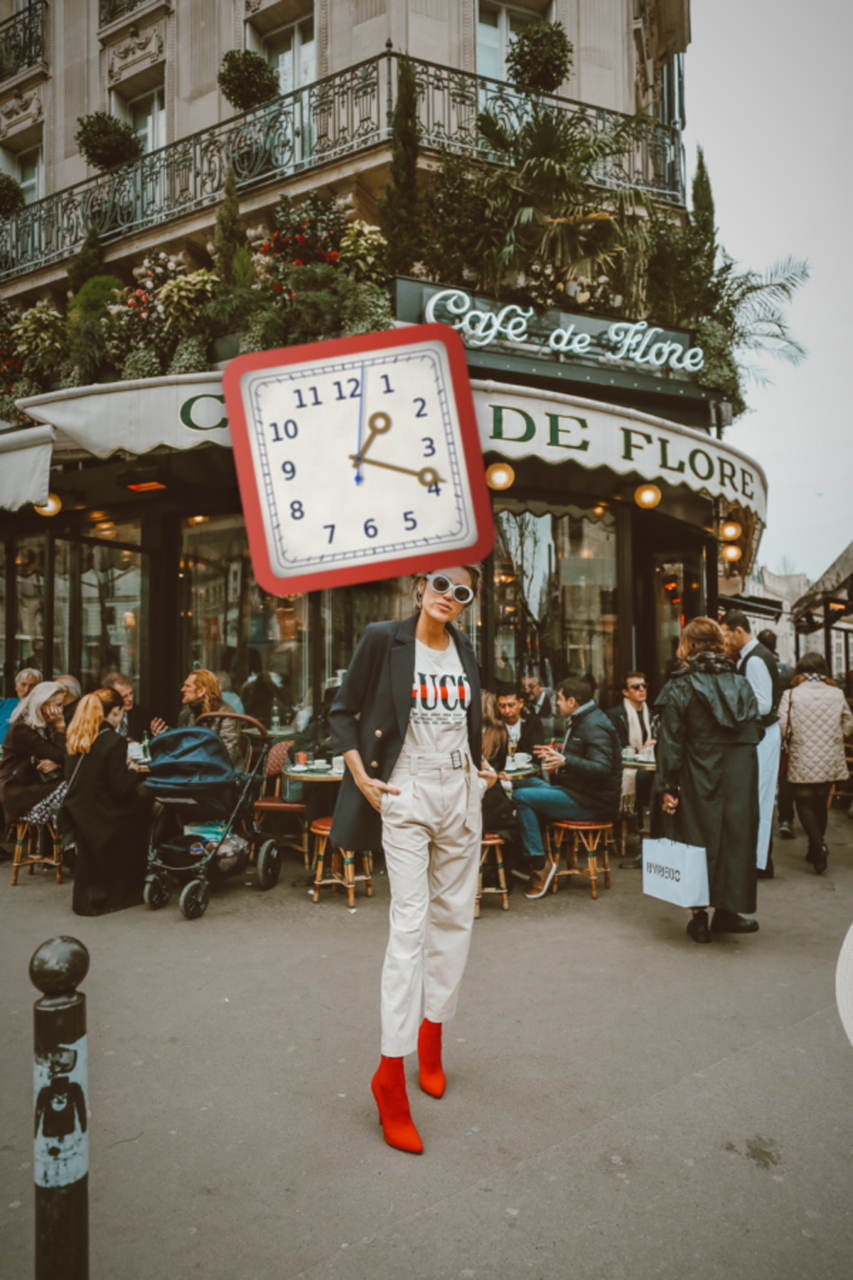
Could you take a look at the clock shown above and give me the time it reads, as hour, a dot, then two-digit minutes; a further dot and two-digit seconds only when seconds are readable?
1.19.02
